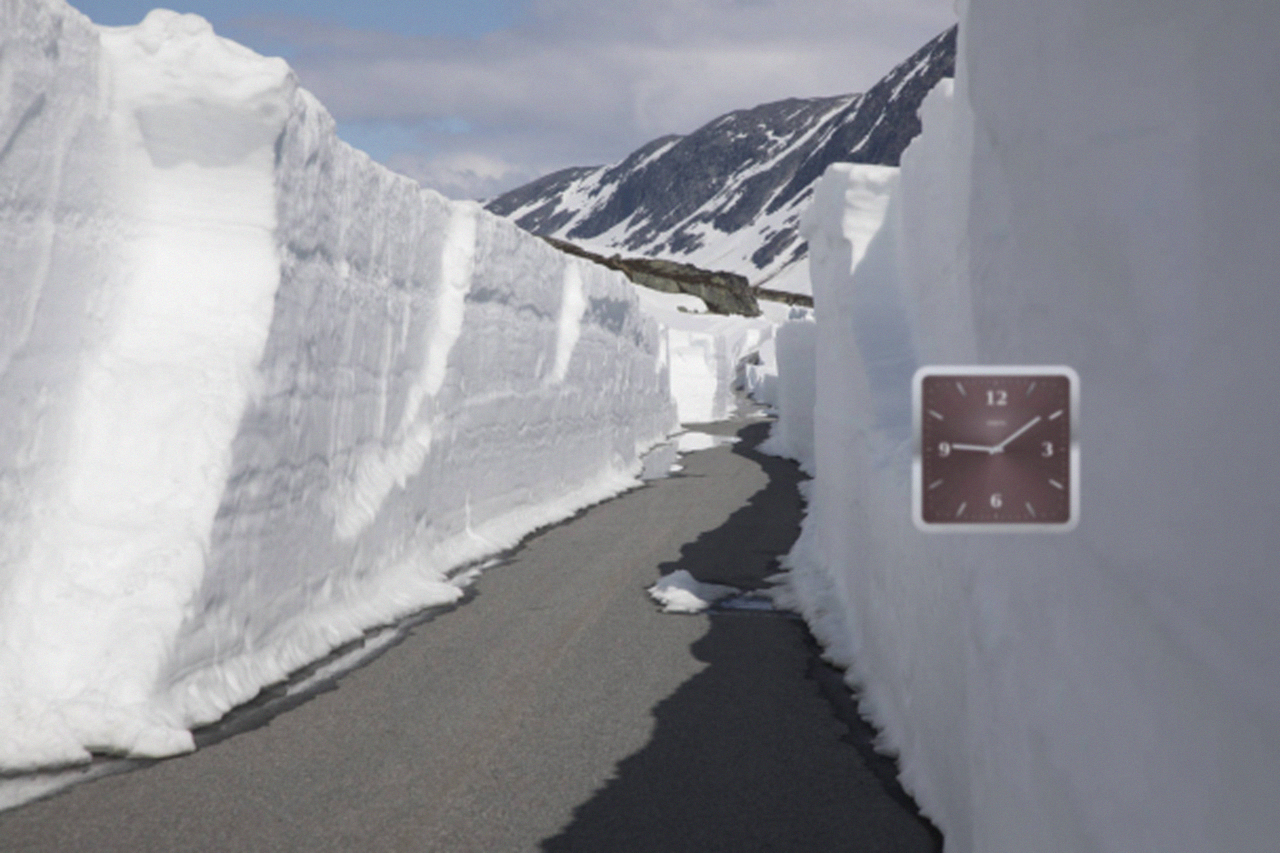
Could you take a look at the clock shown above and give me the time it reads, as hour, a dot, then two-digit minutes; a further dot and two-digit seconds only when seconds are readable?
9.09
